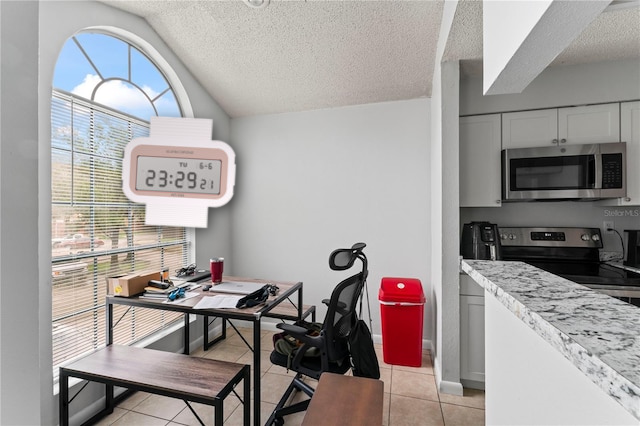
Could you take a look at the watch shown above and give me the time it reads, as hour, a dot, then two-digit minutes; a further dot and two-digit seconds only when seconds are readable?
23.29.21
